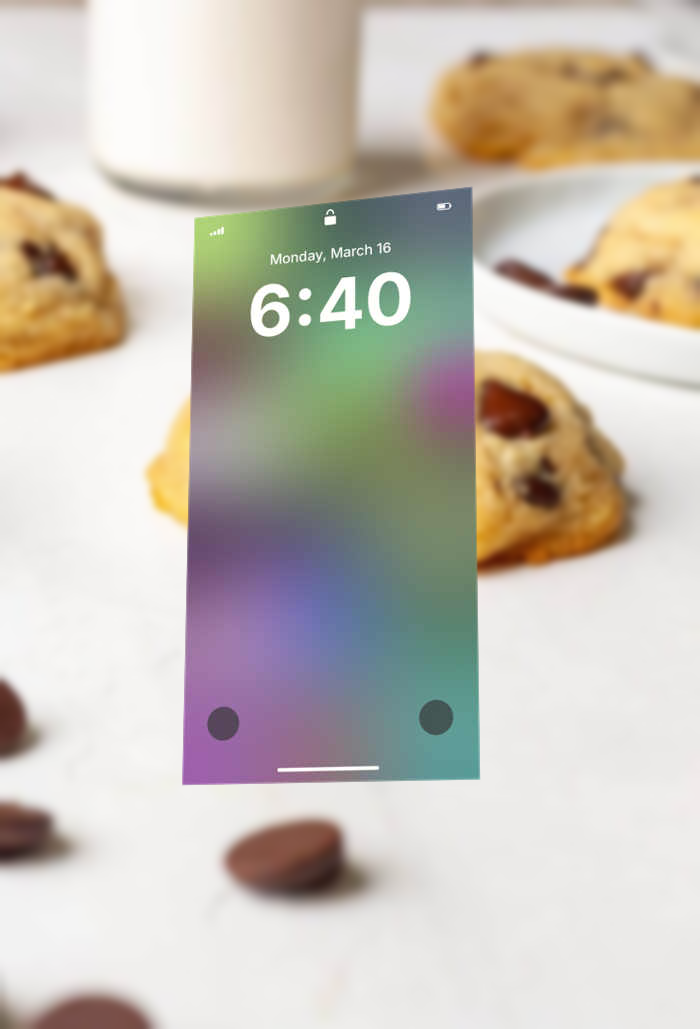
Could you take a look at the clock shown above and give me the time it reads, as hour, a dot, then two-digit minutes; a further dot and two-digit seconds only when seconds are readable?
6.40
